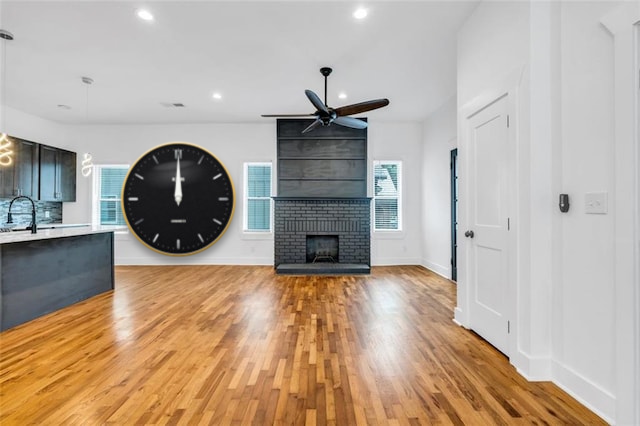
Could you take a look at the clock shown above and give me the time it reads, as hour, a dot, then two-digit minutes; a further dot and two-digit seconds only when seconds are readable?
12.00
